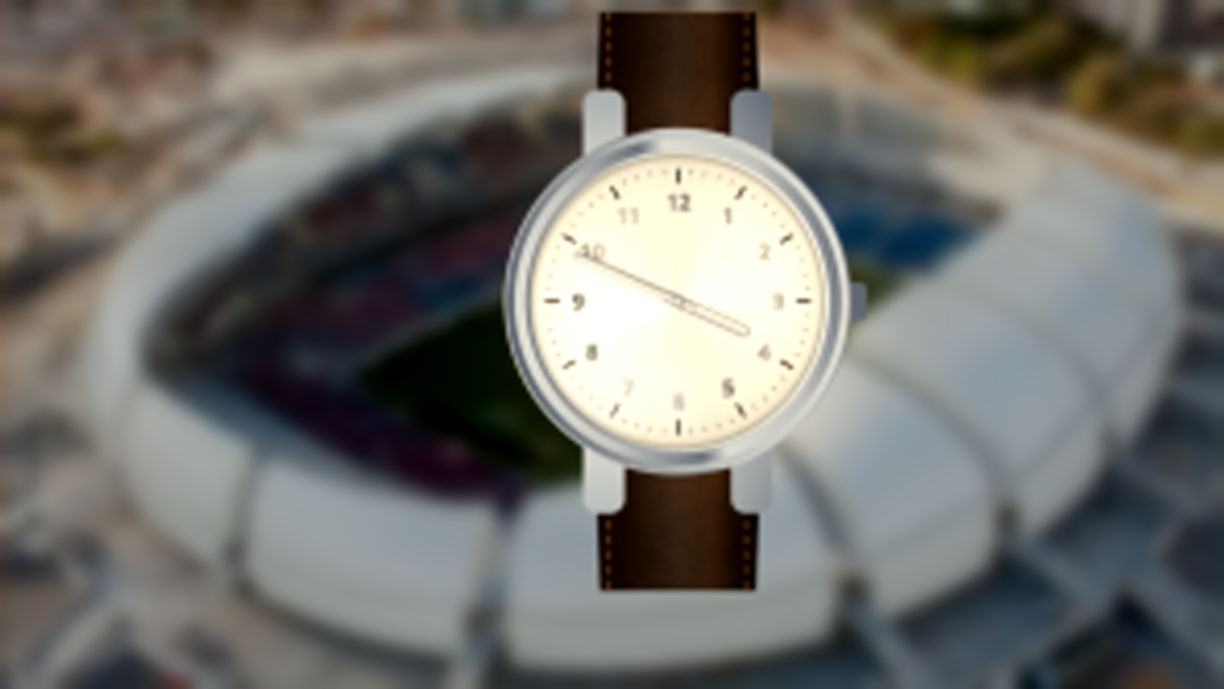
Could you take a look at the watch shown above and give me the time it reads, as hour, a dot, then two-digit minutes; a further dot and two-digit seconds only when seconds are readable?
3.49
